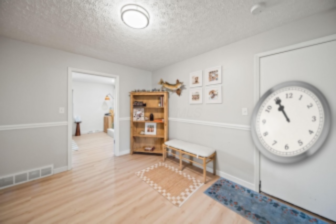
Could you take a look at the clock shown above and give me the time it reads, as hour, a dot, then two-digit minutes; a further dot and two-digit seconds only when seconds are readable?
10.55
